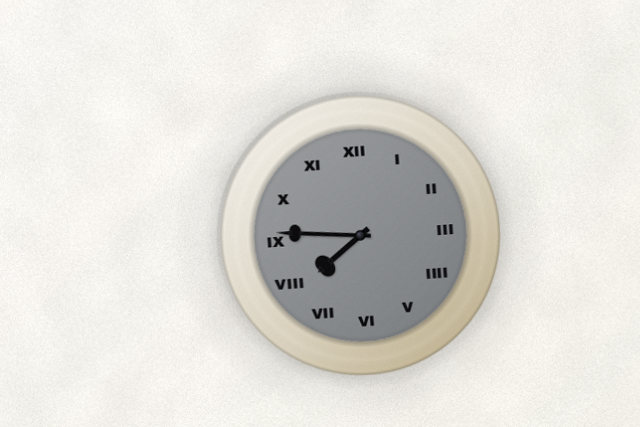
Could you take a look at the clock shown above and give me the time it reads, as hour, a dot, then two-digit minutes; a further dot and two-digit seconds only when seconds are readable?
7.46
